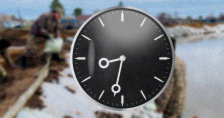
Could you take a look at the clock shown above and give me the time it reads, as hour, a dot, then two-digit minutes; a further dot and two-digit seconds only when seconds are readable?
8.32
